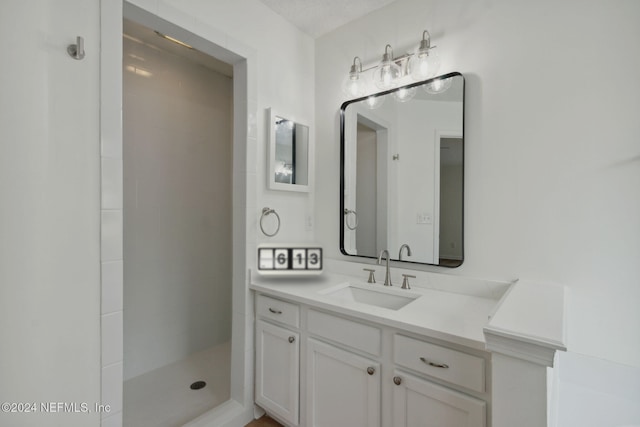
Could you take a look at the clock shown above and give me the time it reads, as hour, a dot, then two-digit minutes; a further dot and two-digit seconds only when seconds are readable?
6.13
